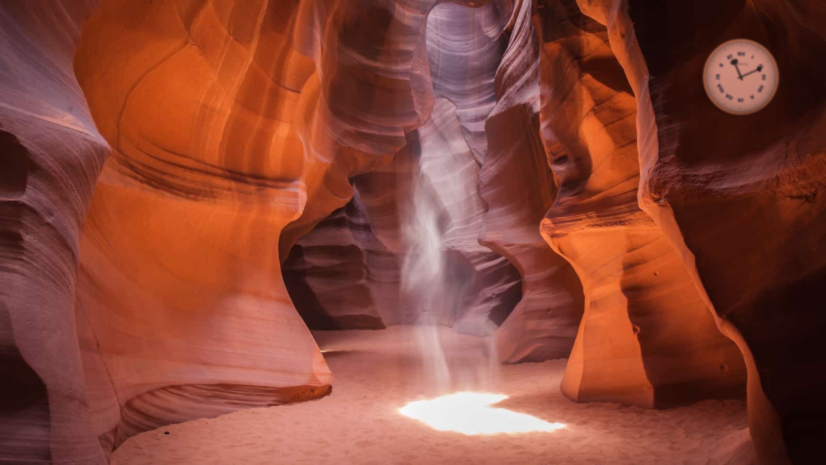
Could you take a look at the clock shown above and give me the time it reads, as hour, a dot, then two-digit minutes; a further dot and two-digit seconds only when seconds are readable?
11.11
